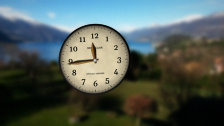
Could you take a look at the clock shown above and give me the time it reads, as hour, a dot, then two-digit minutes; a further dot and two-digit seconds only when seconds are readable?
11.44
